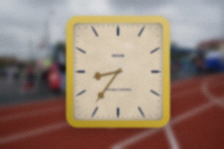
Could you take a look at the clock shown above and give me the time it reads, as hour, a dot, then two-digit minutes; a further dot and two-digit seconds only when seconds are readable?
8.36
